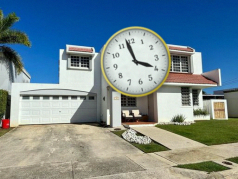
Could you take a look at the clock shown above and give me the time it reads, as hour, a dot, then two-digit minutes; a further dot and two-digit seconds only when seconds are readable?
3.58
